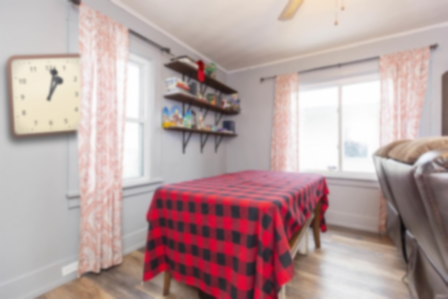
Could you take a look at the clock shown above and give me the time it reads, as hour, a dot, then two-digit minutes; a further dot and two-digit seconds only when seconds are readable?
1.02
